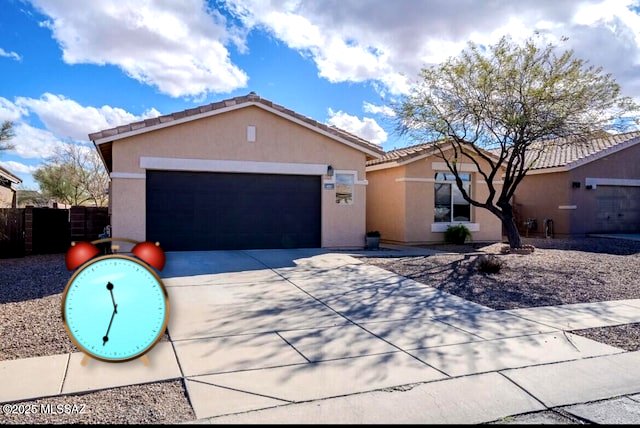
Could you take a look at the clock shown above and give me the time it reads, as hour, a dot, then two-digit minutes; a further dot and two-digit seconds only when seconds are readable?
11.33
